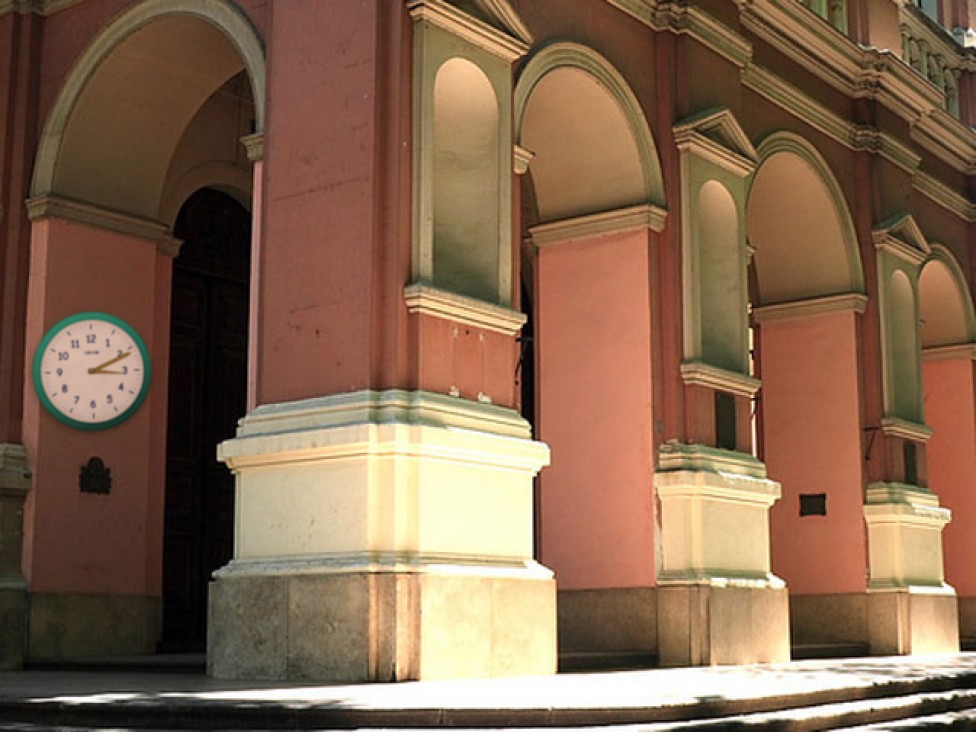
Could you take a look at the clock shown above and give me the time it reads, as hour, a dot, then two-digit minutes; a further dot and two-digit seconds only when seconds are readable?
3.11
